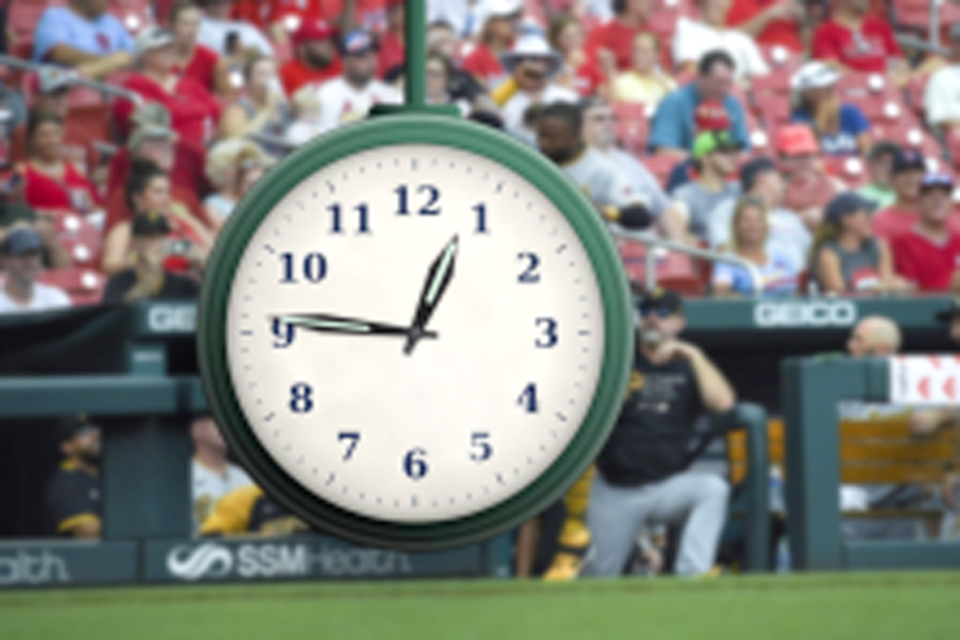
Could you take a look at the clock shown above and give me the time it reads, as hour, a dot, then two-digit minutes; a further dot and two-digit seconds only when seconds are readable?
12.46
